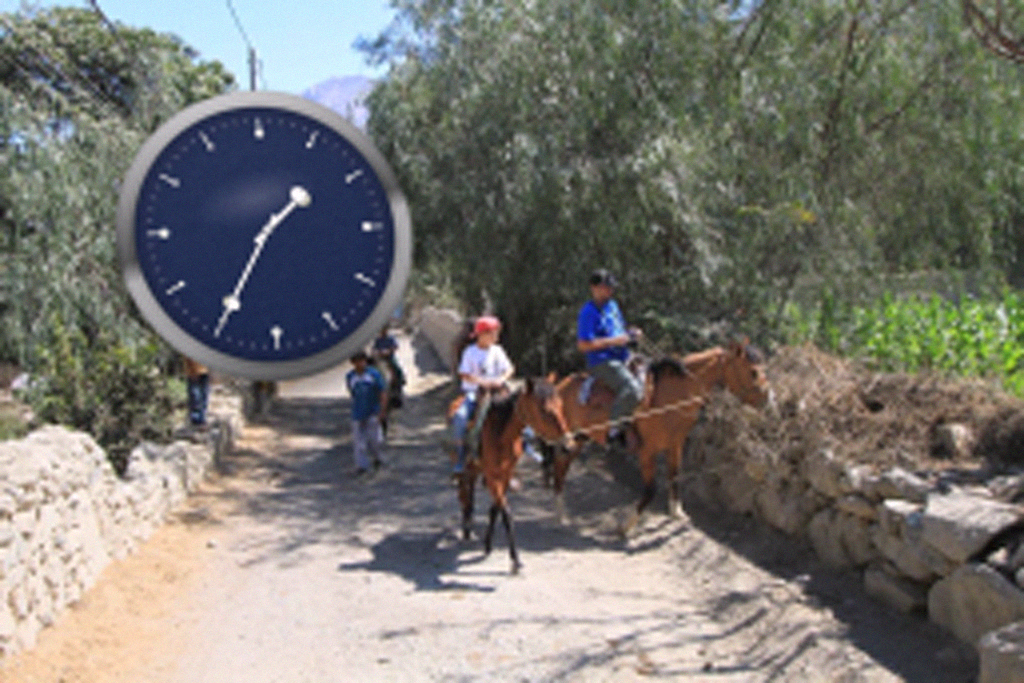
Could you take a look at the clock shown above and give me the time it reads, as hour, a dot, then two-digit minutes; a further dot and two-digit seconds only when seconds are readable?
1.35
